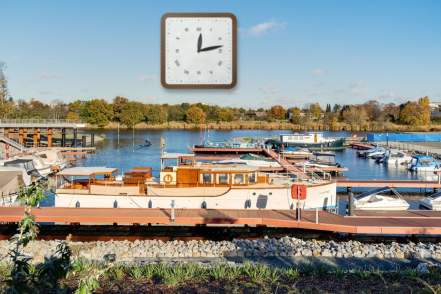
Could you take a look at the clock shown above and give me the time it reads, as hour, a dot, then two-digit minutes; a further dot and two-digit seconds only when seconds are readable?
12.13
